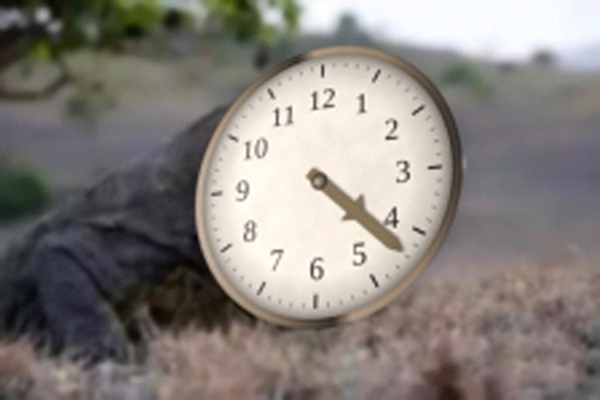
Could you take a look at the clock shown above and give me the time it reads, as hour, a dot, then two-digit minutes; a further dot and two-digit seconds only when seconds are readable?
4.22
